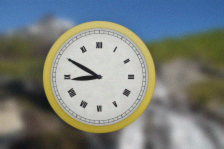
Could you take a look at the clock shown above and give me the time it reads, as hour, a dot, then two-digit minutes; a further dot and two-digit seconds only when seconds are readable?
8.50
